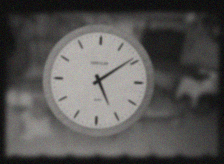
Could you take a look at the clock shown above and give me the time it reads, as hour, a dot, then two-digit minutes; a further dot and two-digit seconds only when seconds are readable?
5.09
